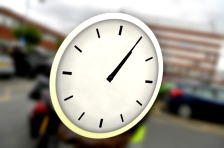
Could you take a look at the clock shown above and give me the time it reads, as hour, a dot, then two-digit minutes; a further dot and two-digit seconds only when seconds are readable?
1.05
